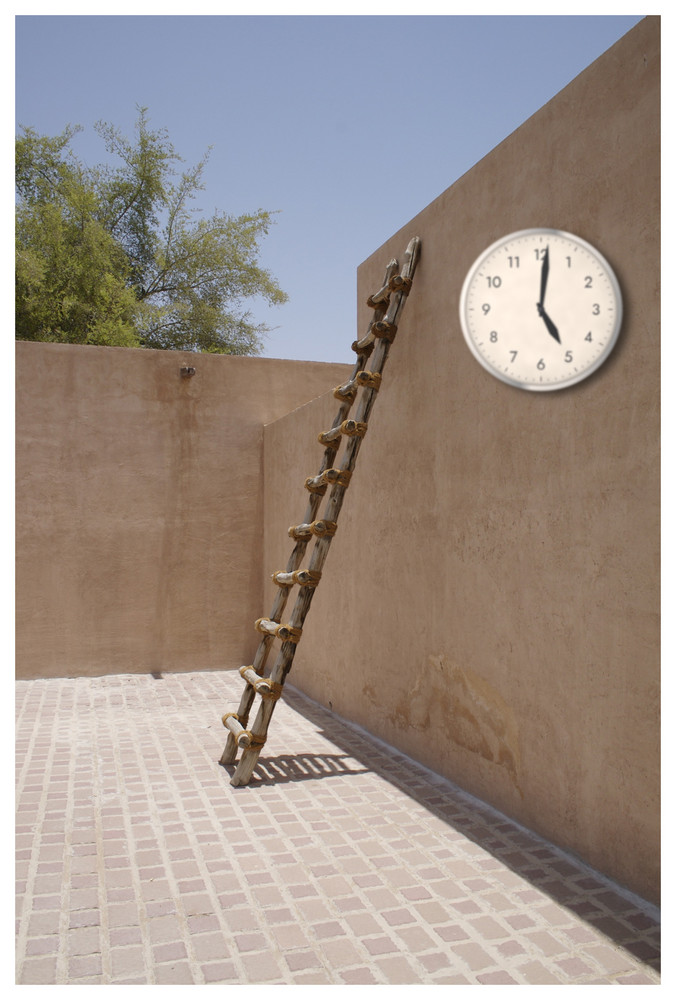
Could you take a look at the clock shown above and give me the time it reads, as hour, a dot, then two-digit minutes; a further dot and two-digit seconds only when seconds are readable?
5.01
